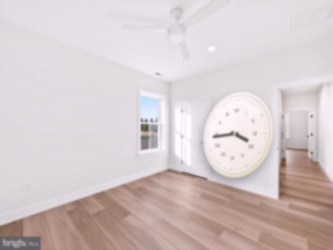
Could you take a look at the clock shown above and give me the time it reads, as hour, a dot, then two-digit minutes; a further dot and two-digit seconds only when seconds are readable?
3.44
